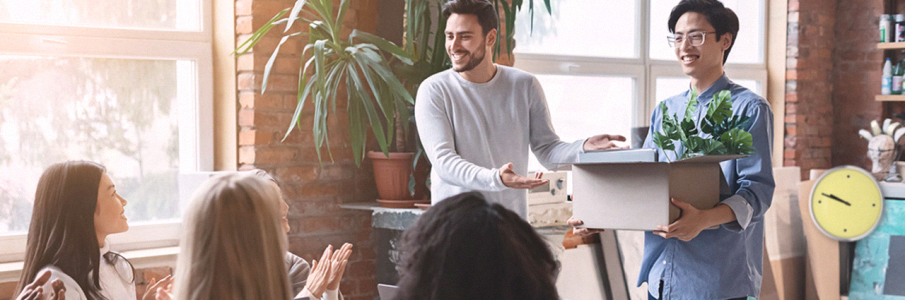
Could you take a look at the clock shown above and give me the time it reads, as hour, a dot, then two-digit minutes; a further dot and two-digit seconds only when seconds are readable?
9.48
